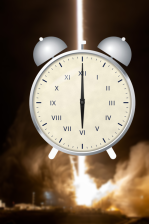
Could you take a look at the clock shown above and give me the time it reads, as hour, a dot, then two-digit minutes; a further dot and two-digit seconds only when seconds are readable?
6.00
